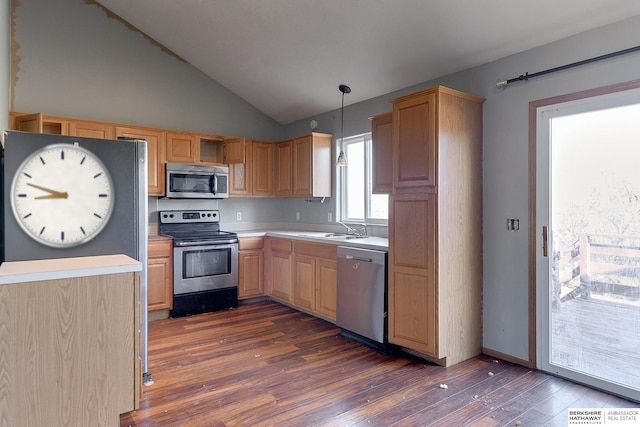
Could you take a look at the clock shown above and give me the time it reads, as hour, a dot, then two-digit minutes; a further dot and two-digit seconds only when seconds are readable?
8.48
